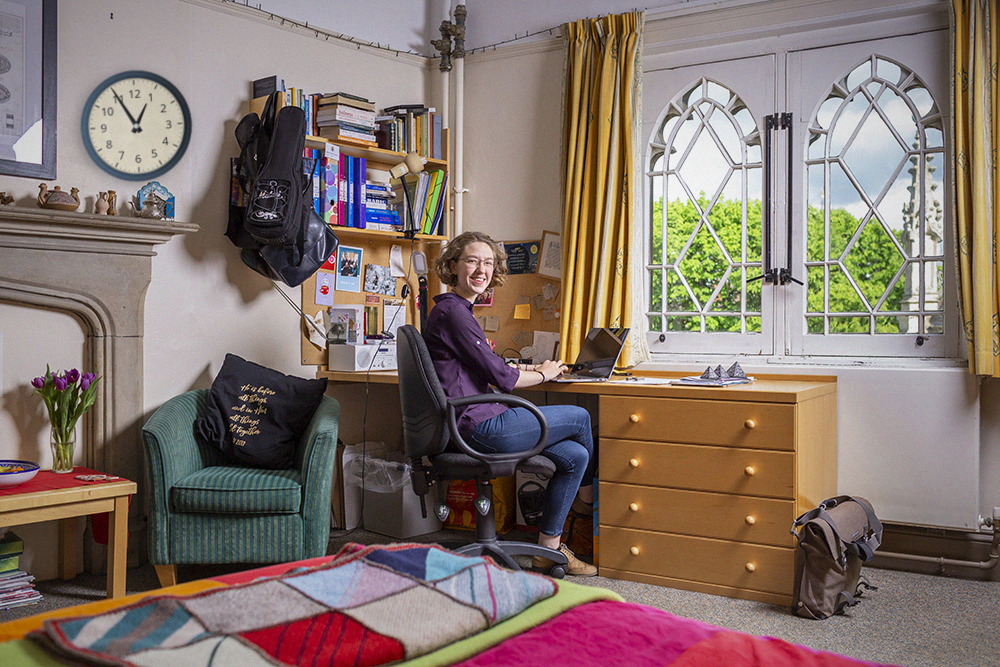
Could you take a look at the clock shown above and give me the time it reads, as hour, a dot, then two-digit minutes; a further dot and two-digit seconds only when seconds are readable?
12.55
